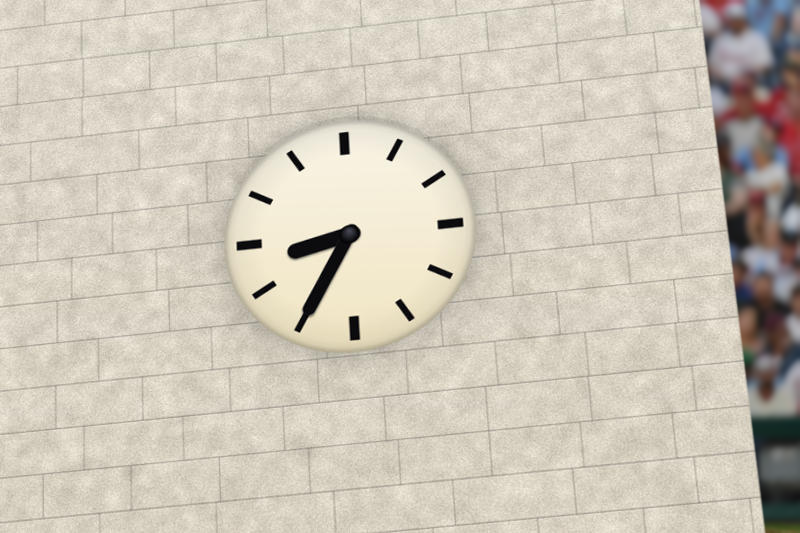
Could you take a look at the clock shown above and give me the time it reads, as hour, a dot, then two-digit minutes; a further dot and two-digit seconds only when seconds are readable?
8.35
